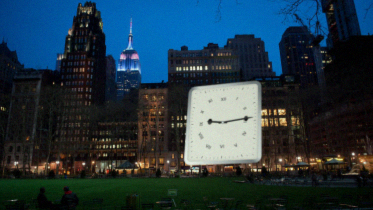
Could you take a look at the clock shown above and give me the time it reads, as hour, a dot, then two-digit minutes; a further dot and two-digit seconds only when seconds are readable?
9.14
